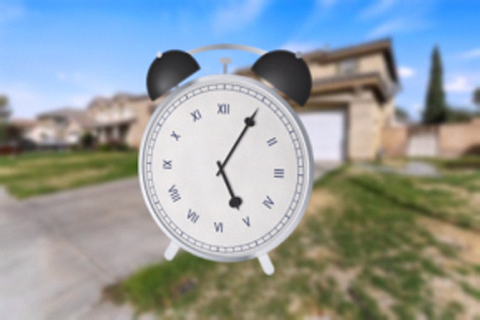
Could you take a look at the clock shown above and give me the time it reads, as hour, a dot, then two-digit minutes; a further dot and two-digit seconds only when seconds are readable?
5.05
